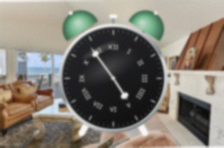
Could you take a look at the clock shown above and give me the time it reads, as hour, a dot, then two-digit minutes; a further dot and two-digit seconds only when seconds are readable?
4.54
